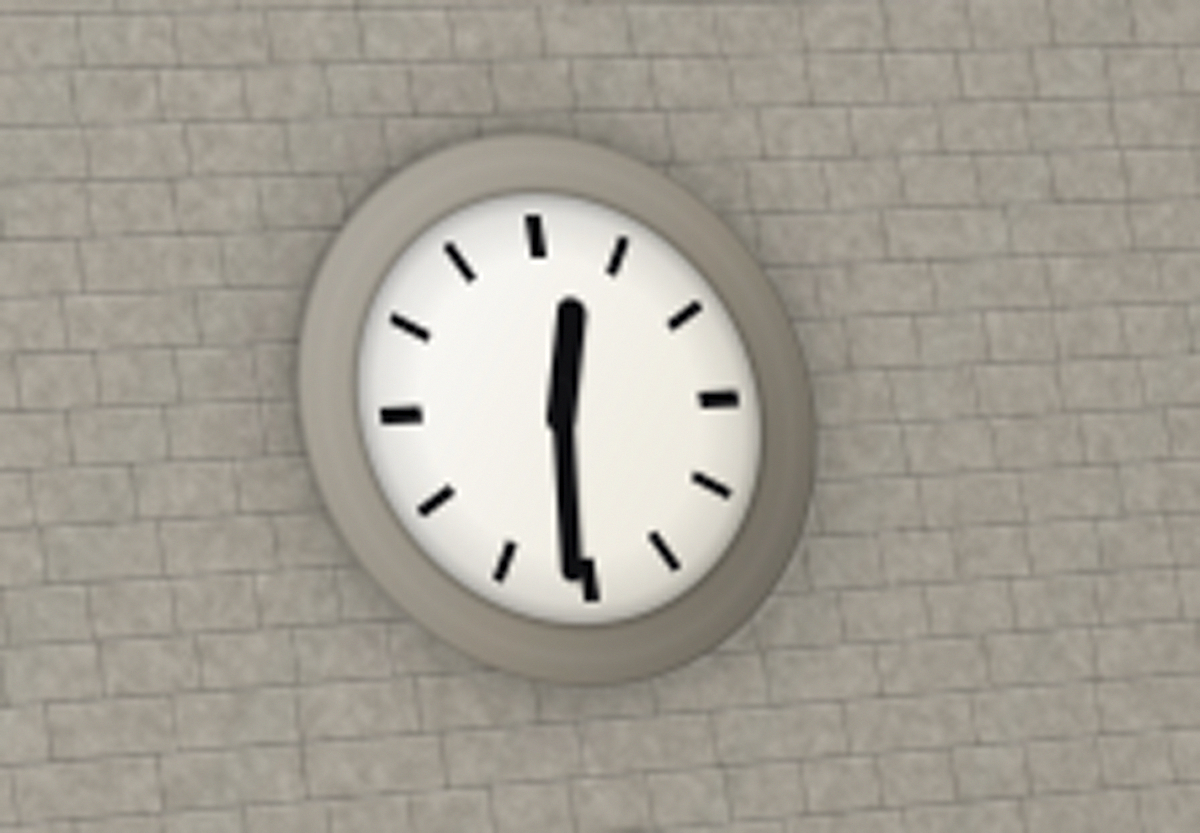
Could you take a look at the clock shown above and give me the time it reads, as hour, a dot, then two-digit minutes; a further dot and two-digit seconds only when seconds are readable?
12.31
